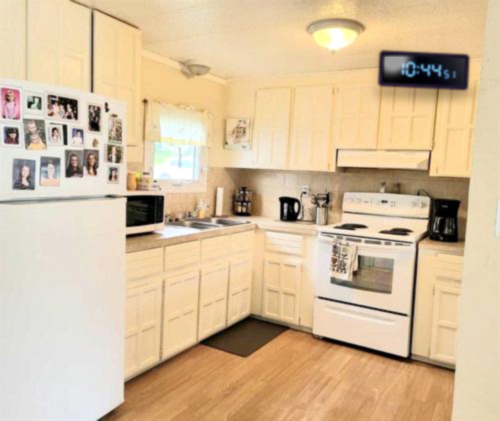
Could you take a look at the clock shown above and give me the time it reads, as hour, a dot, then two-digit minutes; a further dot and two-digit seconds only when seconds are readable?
10.44
